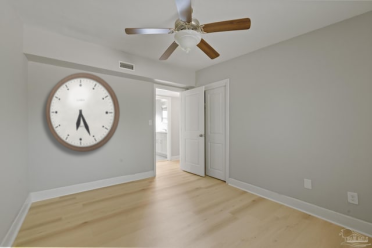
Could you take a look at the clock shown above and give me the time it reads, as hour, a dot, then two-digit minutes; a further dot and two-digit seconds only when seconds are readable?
6.26
